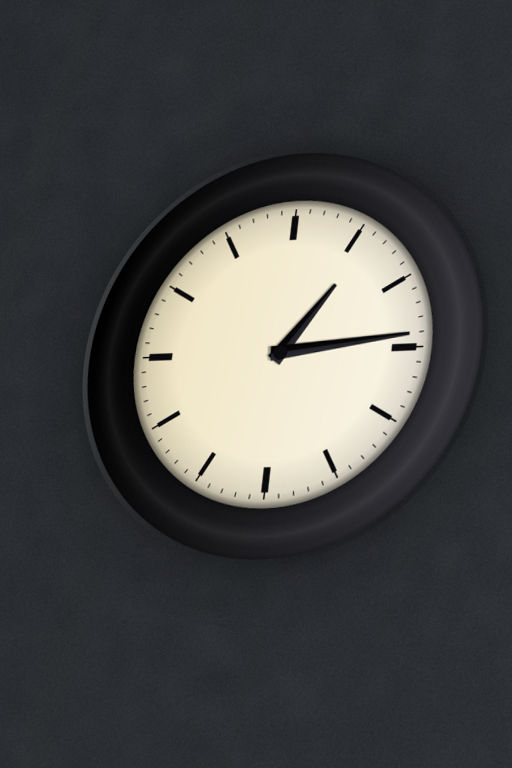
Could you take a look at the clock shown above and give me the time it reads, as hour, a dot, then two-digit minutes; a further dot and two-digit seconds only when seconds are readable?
1.14
